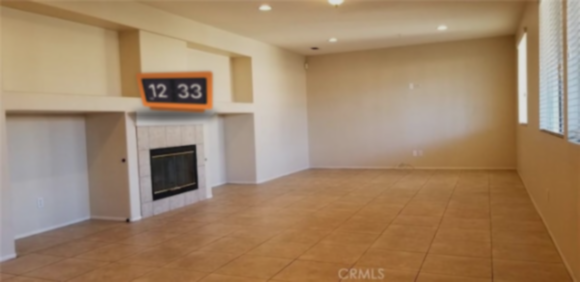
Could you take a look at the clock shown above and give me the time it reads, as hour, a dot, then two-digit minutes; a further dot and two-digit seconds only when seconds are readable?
12.33
